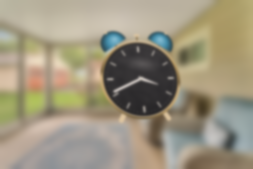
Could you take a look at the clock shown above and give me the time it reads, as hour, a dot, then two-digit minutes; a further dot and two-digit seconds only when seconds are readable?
3.41
